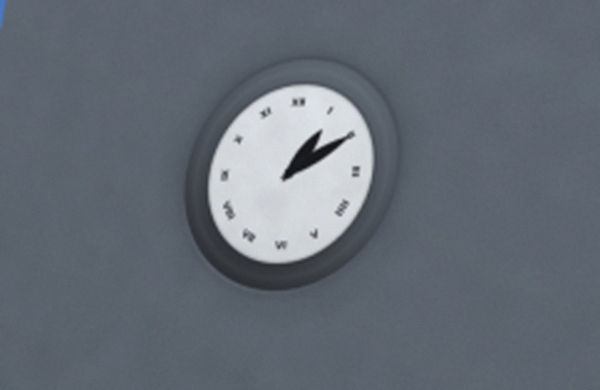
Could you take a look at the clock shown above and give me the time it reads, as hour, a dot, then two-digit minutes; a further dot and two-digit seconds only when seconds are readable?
1.10
